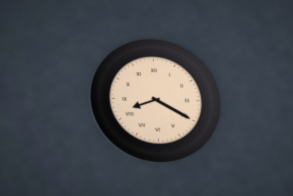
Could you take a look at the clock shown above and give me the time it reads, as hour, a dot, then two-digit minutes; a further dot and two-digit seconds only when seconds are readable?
8.20
